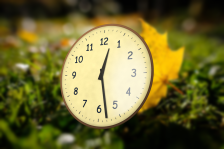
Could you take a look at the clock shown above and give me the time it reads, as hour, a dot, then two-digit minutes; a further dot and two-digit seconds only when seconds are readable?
12.28
